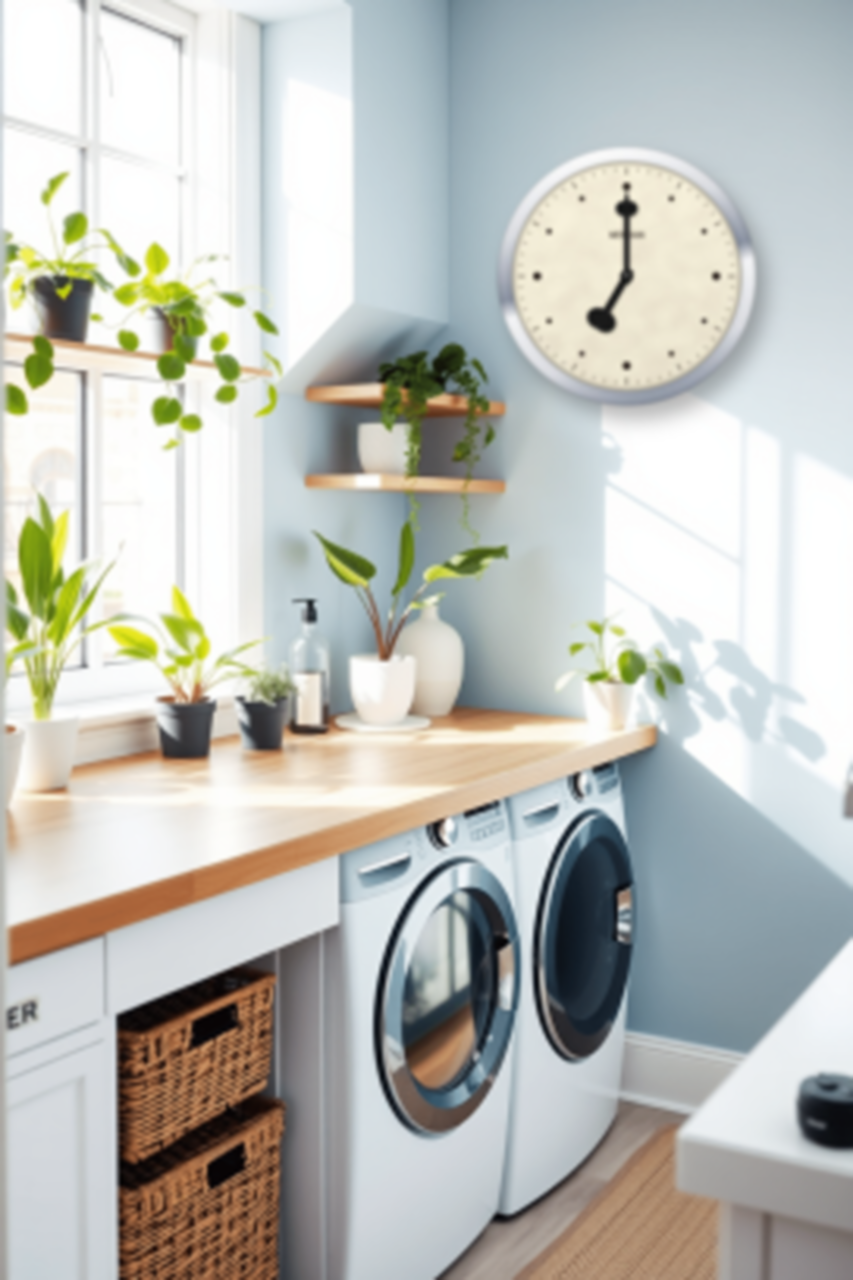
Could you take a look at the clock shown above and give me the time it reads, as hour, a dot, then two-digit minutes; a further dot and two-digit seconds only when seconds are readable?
7.00
